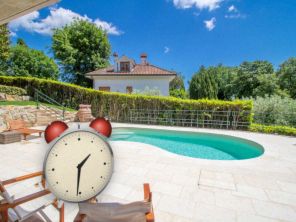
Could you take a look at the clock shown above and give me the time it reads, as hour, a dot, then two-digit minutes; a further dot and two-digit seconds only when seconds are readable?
1.31
